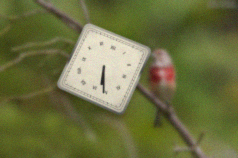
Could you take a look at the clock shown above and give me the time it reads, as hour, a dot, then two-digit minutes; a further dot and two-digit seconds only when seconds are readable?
5.26
